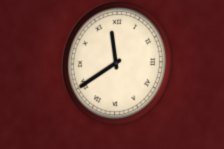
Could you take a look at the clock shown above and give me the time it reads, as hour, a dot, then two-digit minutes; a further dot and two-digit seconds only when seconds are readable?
11.40
